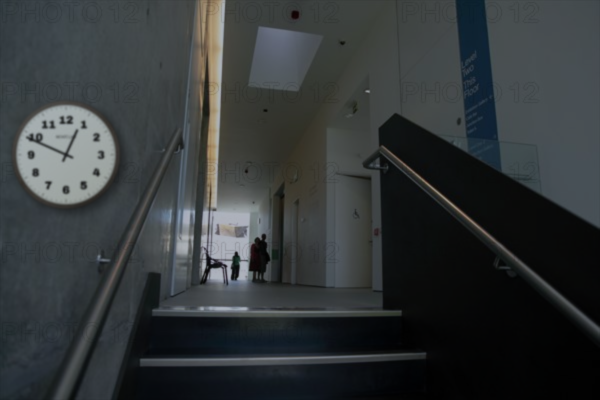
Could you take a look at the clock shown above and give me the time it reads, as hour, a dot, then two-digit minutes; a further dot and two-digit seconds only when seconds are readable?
12.49
